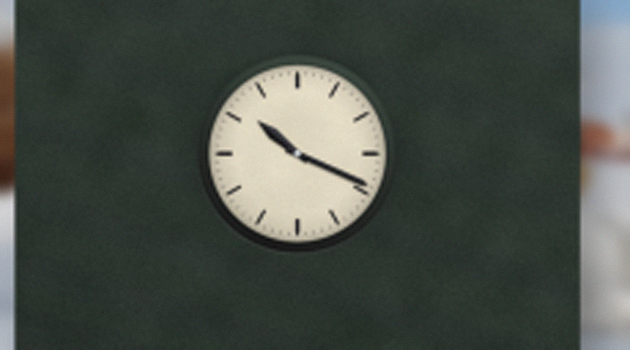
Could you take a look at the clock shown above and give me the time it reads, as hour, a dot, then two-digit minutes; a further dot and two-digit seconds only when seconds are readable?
10.19
